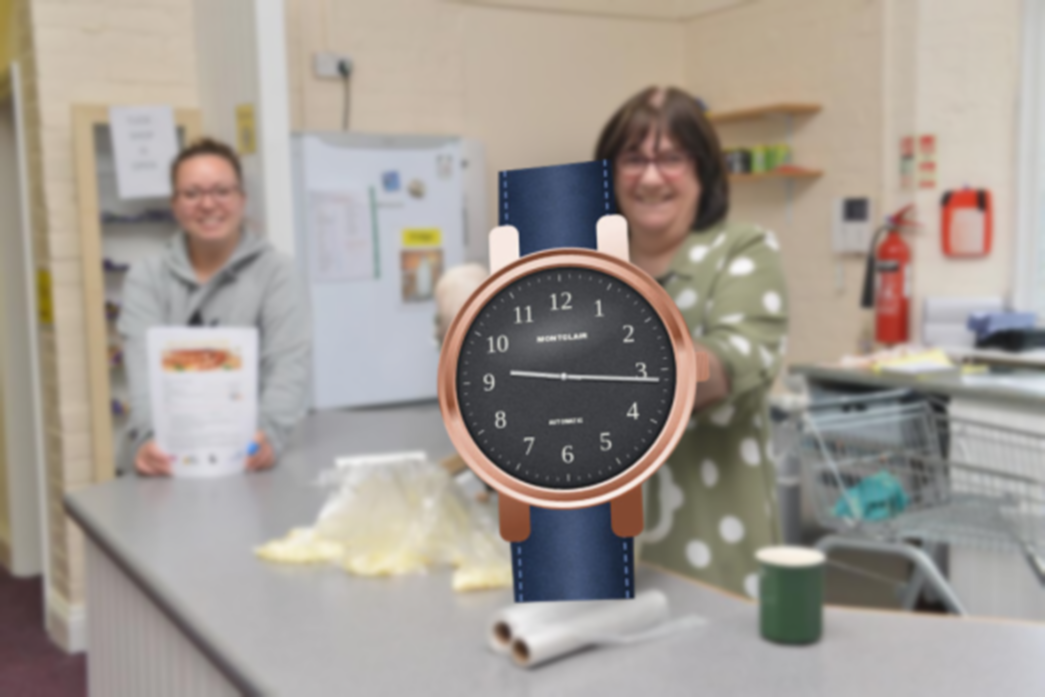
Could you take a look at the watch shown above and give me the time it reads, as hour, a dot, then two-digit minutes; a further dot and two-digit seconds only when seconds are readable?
9.16
